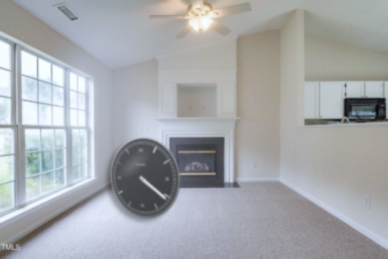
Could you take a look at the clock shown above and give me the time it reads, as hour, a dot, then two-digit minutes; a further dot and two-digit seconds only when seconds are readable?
4.21
